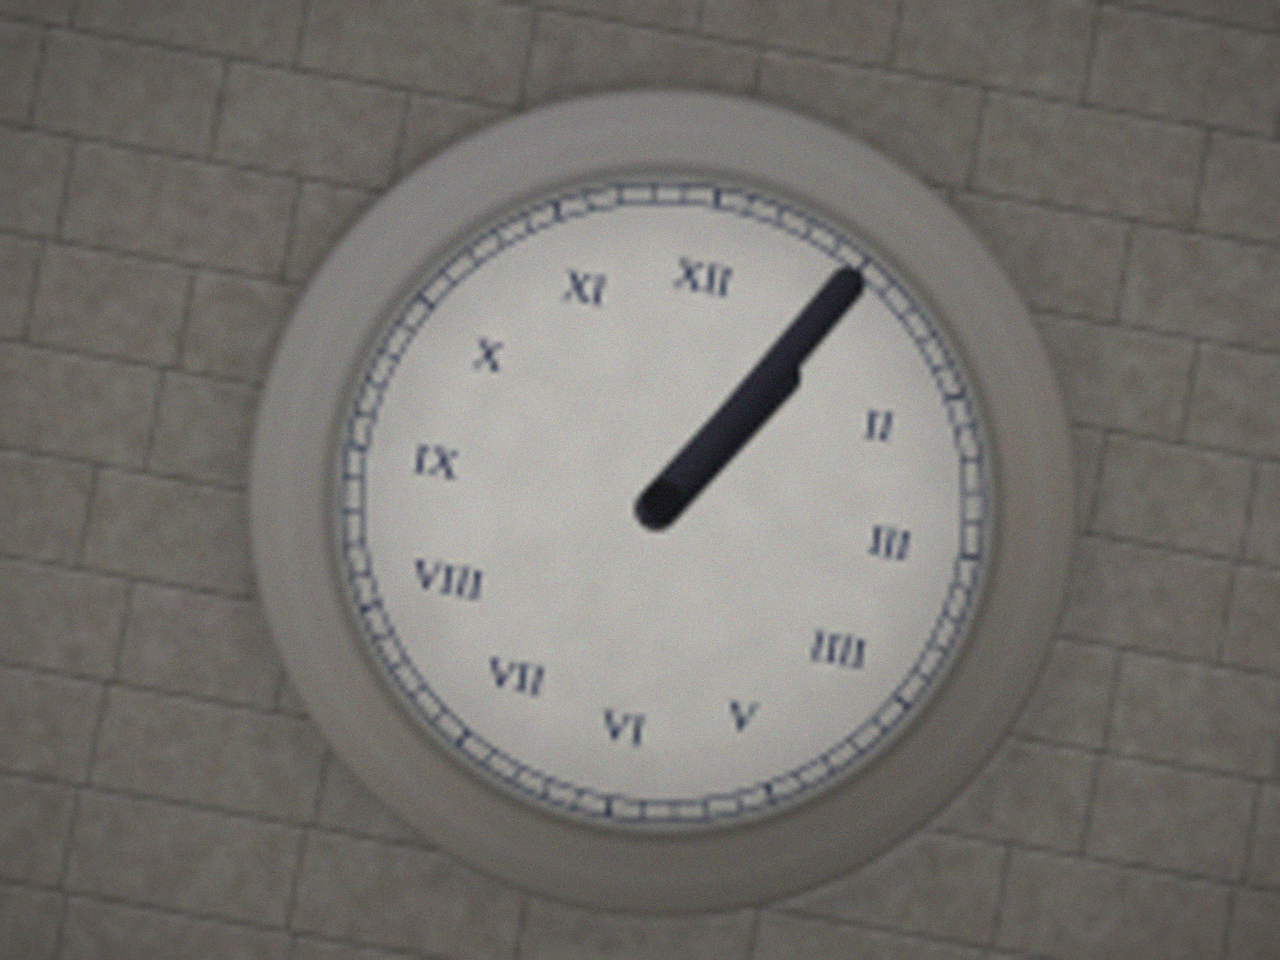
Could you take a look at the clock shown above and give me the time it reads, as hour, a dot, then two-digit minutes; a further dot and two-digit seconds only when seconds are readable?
1.05
